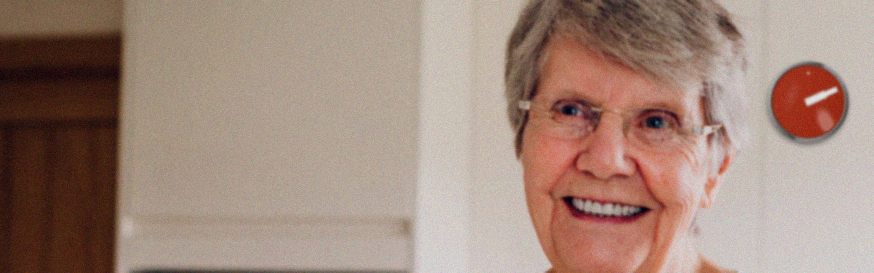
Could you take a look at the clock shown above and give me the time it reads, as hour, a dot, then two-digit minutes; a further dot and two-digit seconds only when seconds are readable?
2.11
